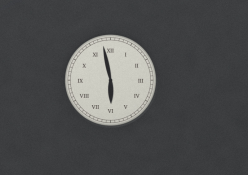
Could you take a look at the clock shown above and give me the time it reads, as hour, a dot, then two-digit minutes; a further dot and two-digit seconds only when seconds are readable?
5.58
